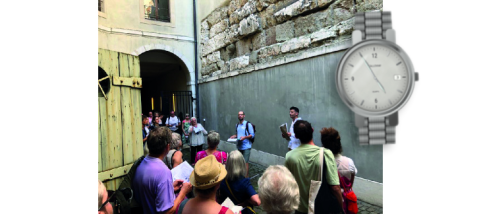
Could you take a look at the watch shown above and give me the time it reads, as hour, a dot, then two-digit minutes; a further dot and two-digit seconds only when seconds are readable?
4.55
